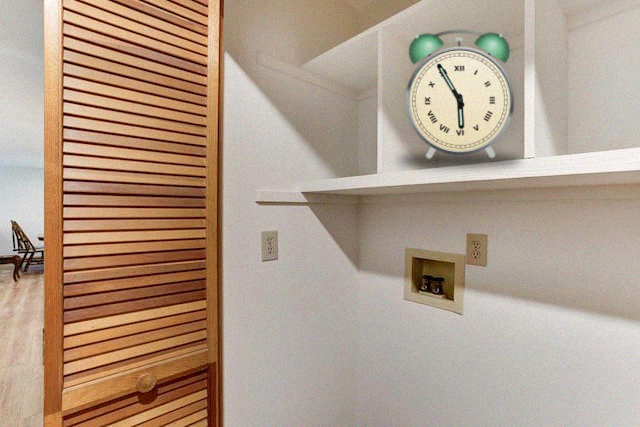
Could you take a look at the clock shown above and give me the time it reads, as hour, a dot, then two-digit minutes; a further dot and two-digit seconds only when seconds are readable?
5.55
